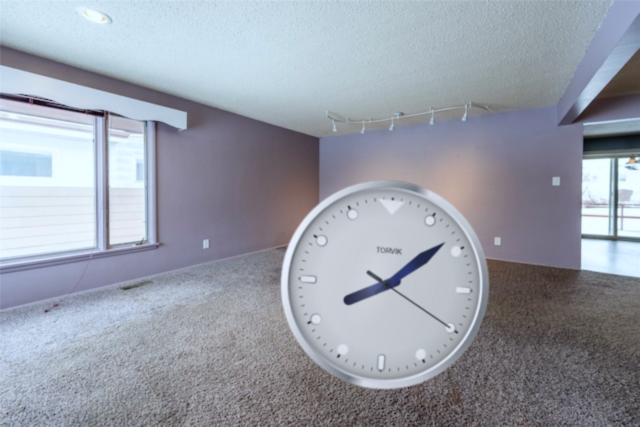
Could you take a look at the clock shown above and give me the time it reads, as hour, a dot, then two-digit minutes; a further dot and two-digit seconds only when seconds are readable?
8.08.20
